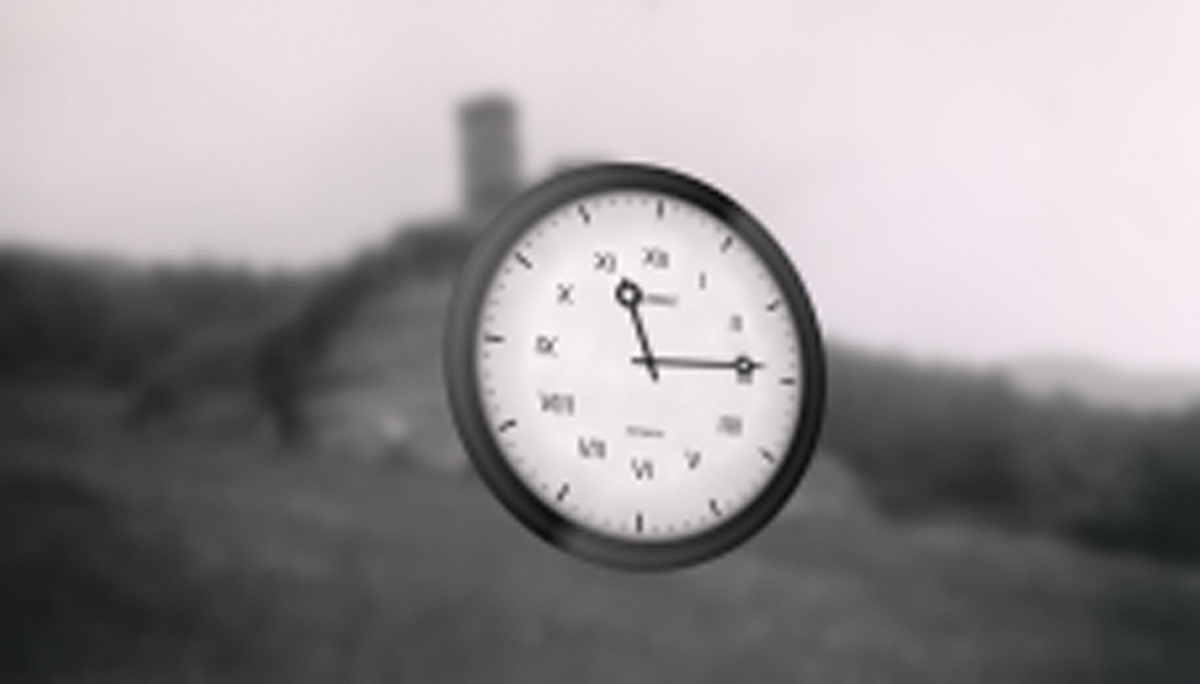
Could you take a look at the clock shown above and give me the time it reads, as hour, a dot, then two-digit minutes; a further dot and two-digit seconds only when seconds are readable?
11.14
